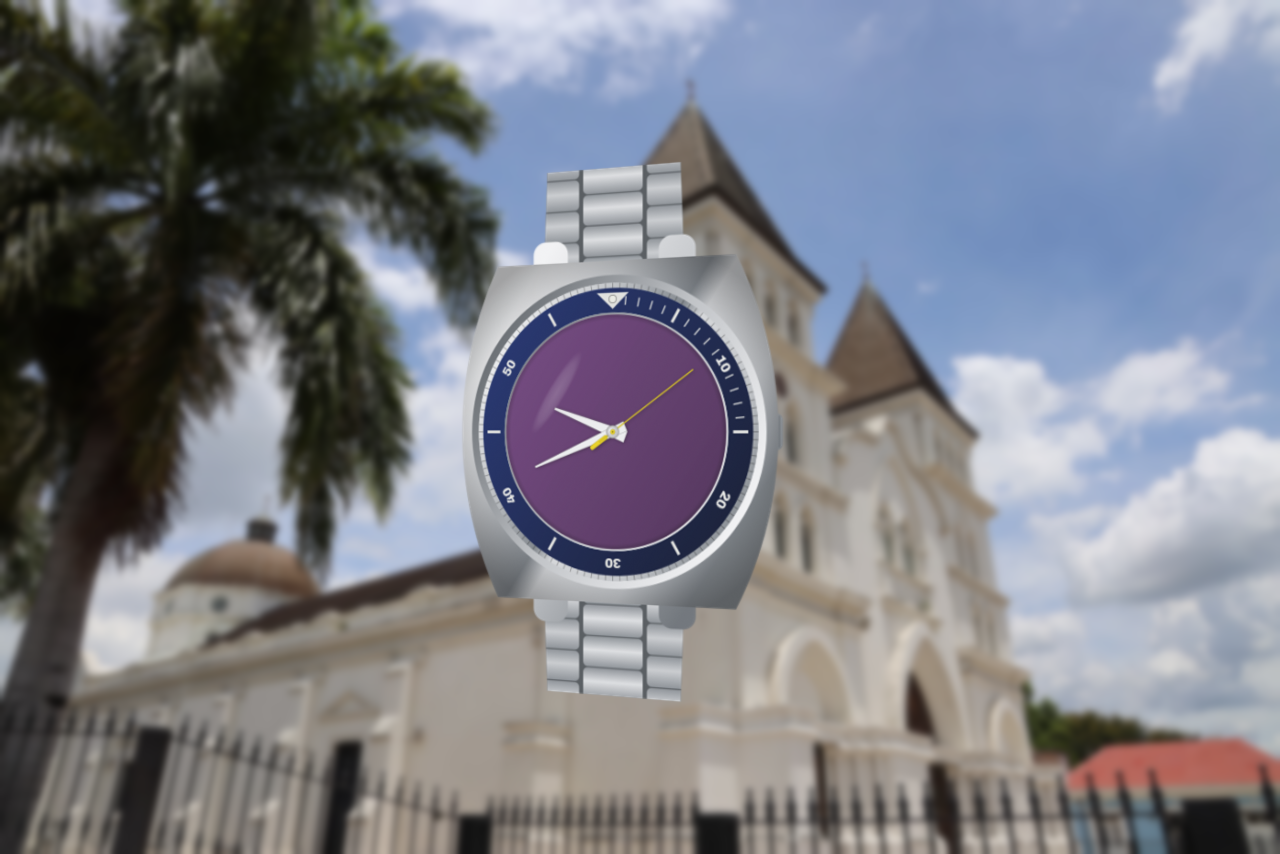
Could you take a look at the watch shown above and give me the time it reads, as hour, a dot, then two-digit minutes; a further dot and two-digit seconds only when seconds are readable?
9.41.09
